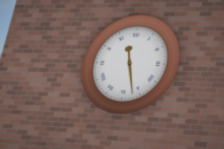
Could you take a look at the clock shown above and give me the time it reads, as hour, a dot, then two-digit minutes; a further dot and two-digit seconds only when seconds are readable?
11.27
